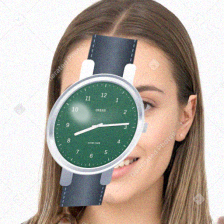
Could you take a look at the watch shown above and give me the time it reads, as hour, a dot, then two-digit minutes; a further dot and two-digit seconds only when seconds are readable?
8.14
